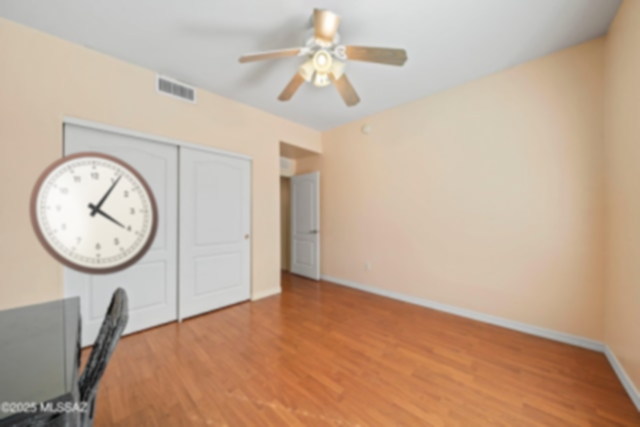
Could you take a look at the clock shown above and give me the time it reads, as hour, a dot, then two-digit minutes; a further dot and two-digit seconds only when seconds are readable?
4.06
